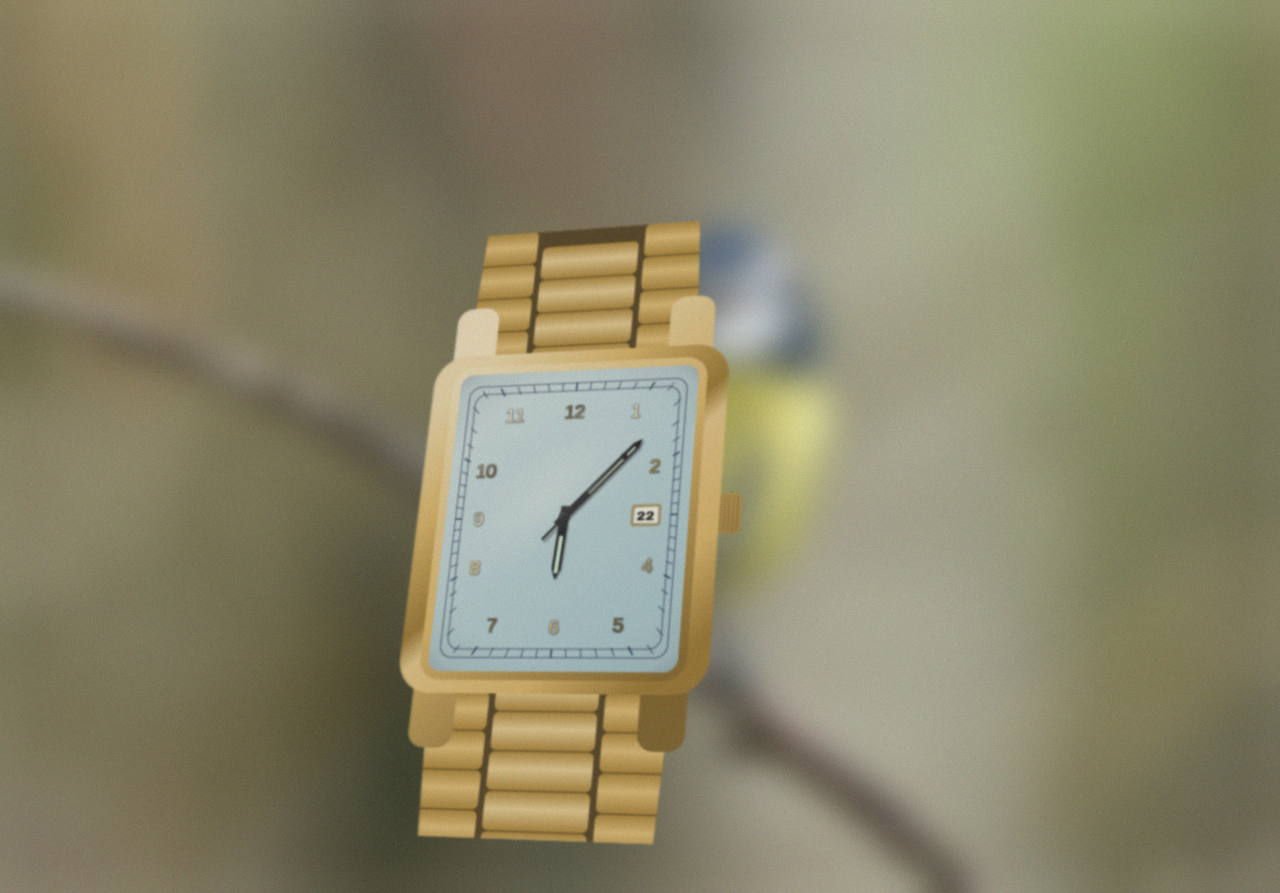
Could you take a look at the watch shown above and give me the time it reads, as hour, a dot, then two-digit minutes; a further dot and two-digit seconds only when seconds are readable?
6.07.07
